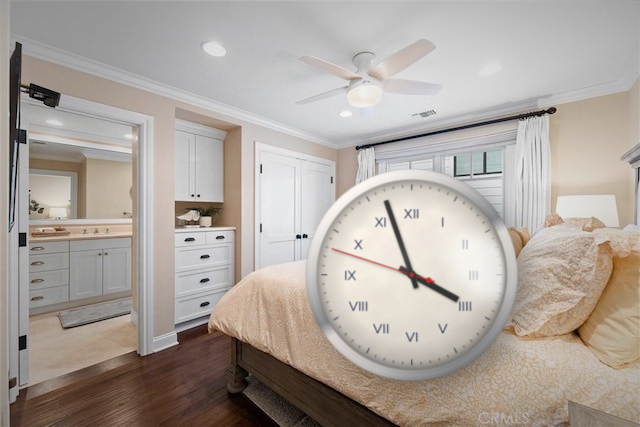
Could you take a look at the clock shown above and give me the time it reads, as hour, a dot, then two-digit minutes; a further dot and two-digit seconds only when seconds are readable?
3.56.48
